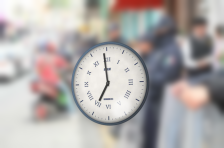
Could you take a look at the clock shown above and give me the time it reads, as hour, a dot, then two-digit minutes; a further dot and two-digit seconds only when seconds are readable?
6.59
